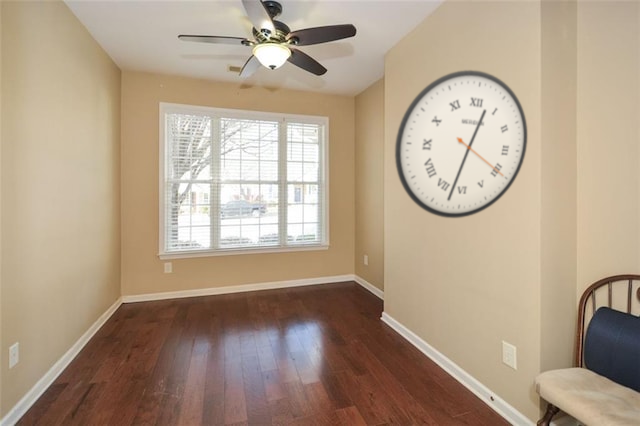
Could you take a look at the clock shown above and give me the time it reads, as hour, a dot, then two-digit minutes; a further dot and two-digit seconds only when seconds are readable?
12.32.20
